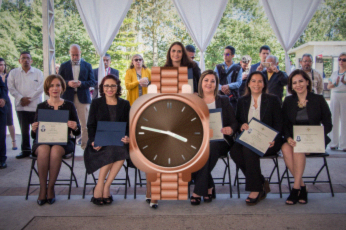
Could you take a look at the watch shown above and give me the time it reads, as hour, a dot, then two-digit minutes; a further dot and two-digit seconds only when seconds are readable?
3.47
